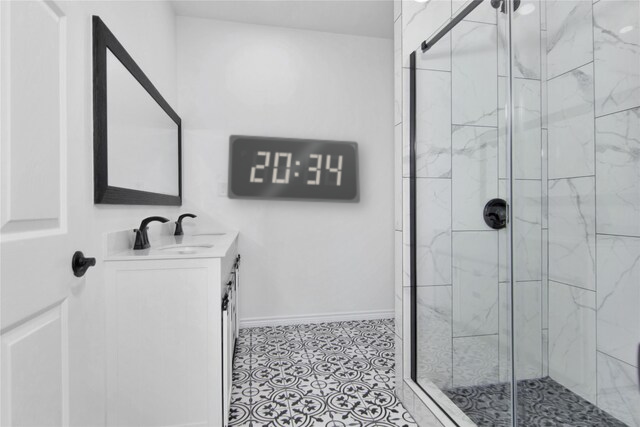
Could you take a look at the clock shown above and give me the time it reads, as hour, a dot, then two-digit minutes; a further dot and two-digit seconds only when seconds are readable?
20.34
